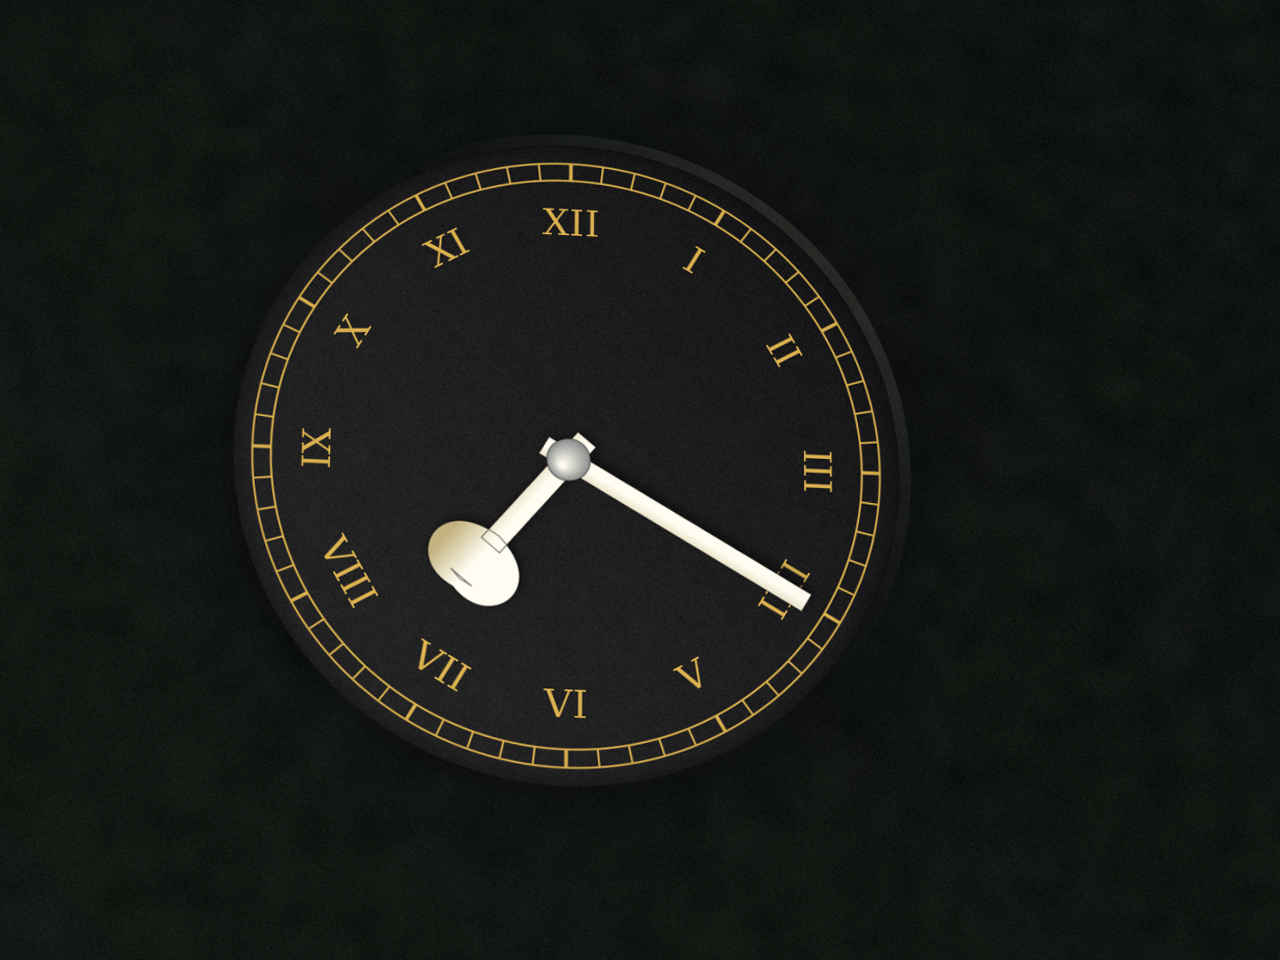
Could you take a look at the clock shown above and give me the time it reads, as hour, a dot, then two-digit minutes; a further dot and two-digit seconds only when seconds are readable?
7.20
